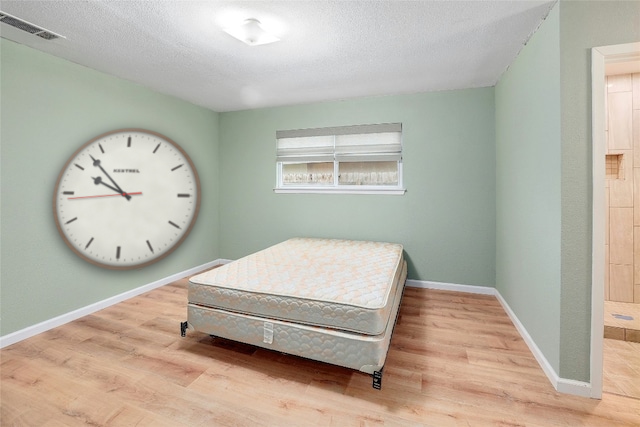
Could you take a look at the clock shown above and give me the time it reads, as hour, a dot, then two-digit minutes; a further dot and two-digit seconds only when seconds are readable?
9.52.44
